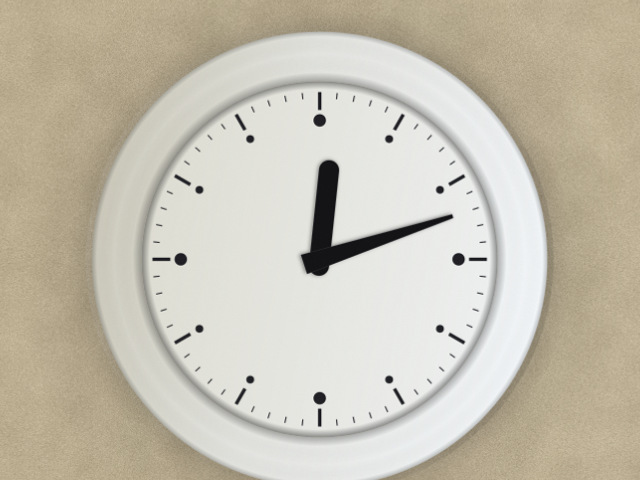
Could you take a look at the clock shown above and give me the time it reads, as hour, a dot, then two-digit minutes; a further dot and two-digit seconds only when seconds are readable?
12.12
